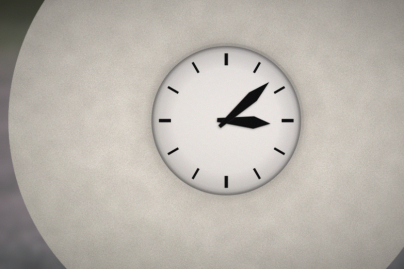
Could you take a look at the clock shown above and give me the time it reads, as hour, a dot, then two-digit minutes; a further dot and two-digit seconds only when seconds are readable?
3.08
